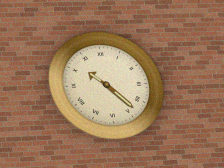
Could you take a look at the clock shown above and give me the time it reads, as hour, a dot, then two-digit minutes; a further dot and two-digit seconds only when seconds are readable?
10.23
